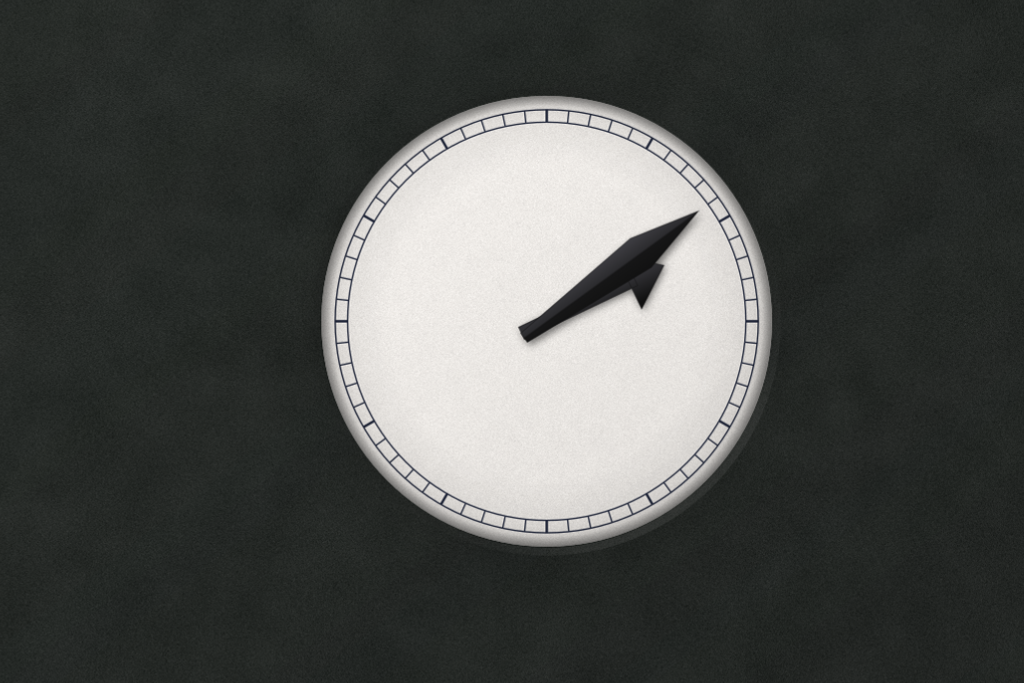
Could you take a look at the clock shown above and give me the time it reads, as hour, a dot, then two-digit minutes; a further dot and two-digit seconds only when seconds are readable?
2.09
